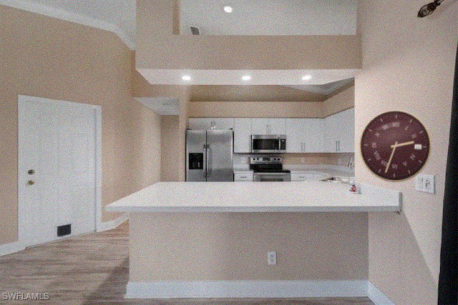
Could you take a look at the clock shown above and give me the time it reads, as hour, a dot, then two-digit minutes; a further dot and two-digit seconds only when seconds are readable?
2.33
